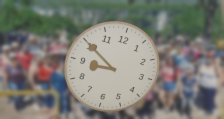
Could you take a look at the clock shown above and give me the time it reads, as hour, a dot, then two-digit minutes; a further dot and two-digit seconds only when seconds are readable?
8.50
